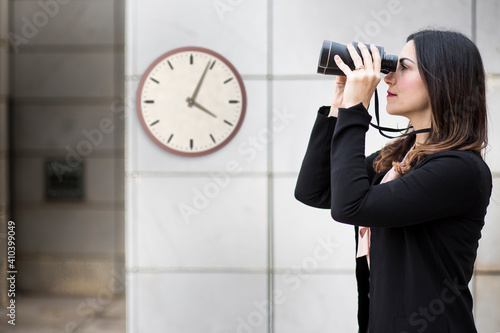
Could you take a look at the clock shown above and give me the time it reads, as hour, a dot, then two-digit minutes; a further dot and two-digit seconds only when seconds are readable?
4.04
